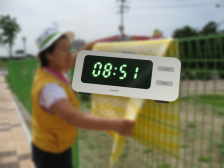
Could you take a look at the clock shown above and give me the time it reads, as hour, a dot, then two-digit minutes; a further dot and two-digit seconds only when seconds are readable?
8.51
